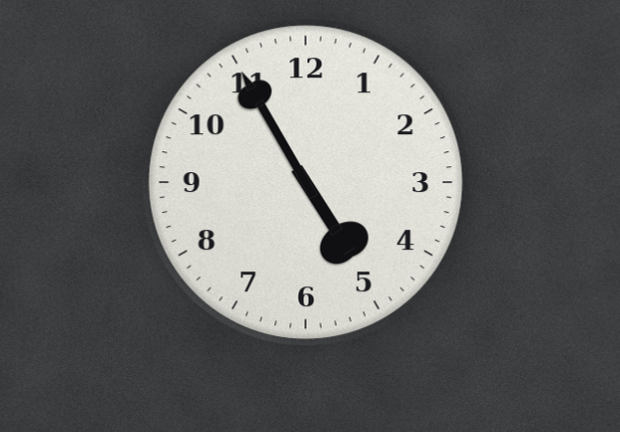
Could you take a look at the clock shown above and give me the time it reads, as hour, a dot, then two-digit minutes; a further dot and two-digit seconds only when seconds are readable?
4.55
